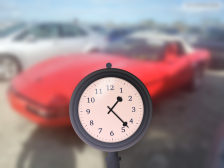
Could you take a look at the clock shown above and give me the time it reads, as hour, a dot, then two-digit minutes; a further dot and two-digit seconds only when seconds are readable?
1.23
